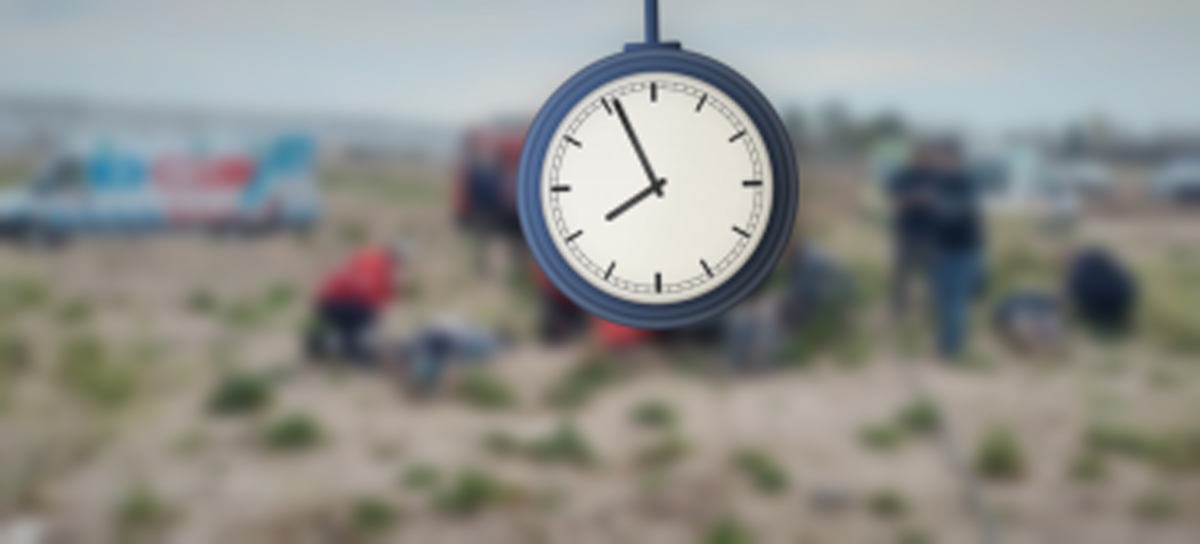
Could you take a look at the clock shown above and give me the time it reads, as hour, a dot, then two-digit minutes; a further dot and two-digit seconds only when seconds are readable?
7.56
